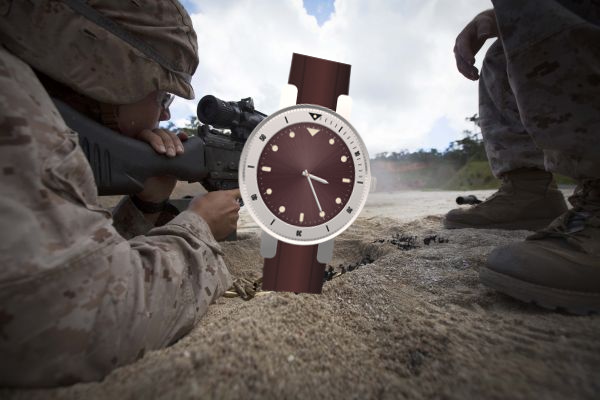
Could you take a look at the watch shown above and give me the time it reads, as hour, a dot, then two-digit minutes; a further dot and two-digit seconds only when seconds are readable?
3.25
